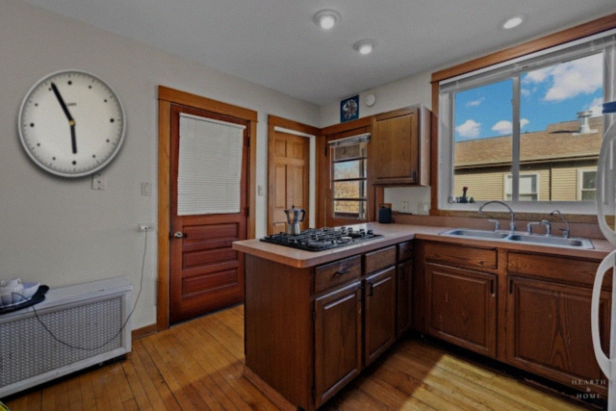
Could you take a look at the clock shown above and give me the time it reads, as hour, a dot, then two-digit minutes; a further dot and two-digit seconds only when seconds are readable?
5.56
